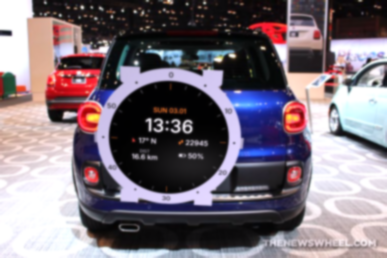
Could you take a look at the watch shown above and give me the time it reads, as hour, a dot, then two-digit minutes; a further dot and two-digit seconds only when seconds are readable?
13.36
